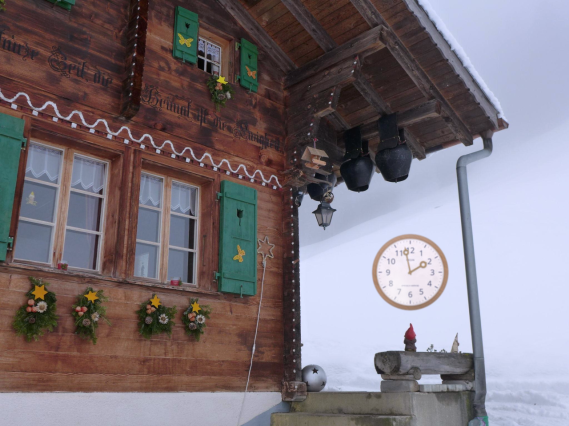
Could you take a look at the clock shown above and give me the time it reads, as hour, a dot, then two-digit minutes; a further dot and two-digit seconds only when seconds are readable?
1.58
